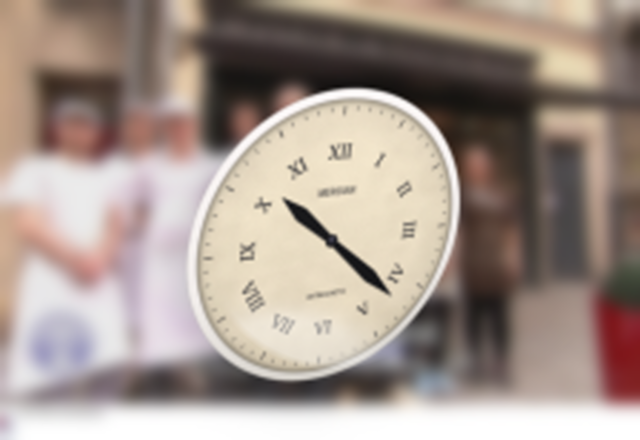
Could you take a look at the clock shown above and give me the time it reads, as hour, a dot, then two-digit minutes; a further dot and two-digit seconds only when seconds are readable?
10.22
